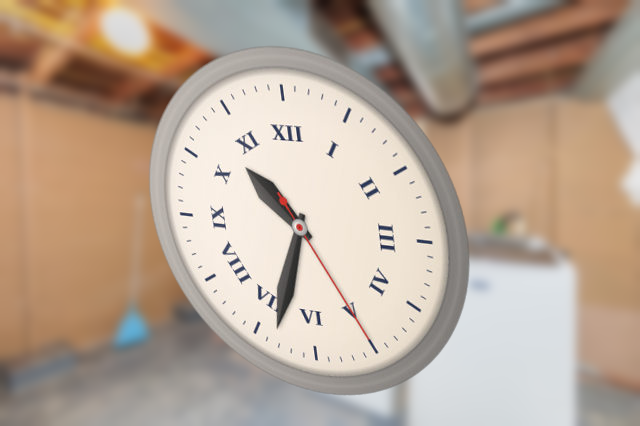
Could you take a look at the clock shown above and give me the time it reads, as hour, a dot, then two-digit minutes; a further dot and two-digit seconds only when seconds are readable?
10.33.25
